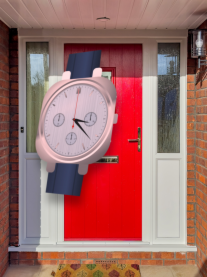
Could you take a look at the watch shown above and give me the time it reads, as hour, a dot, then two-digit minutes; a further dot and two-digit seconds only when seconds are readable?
3.22
